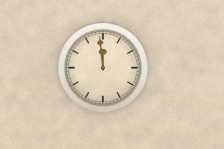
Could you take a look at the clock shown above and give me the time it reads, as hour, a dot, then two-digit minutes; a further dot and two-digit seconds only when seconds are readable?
11.59
